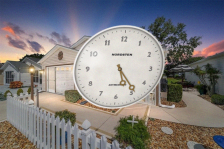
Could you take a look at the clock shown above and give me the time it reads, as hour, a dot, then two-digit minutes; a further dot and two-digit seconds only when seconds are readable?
5.24
